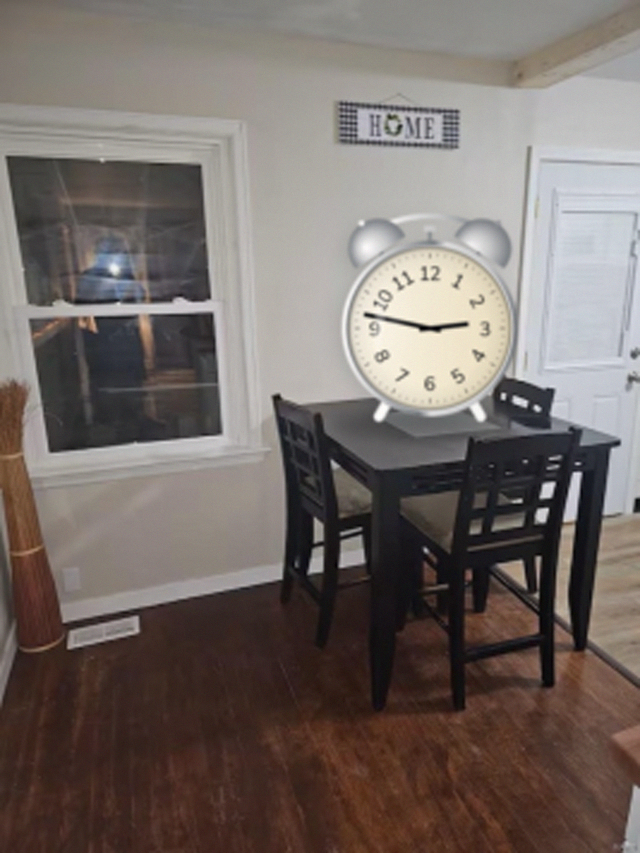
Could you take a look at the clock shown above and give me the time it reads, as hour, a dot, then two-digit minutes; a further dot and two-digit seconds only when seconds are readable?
2.47
